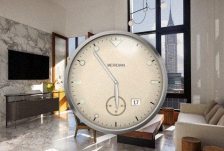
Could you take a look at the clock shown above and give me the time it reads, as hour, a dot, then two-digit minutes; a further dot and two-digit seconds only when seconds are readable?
5.54
